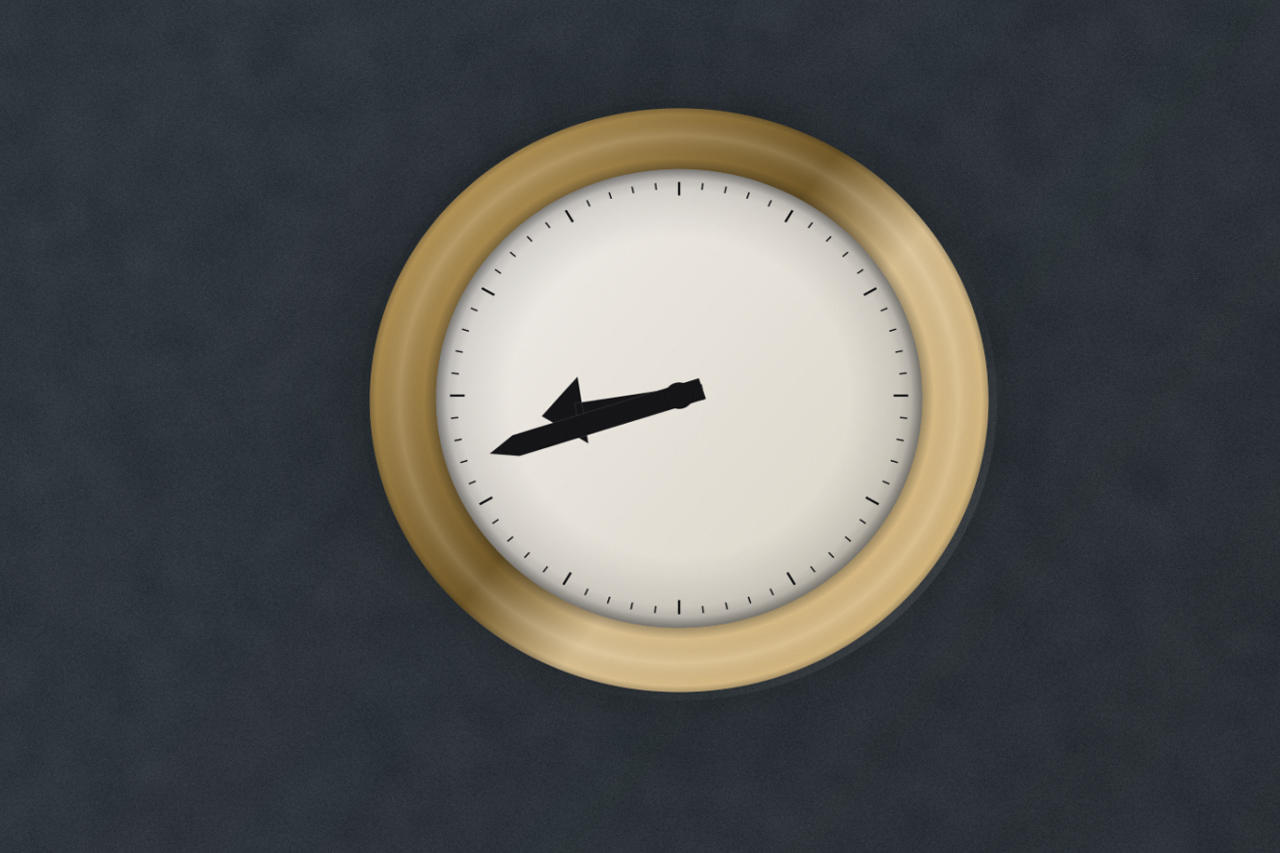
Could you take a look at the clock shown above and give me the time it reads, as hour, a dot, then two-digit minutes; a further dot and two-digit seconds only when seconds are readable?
8.42
